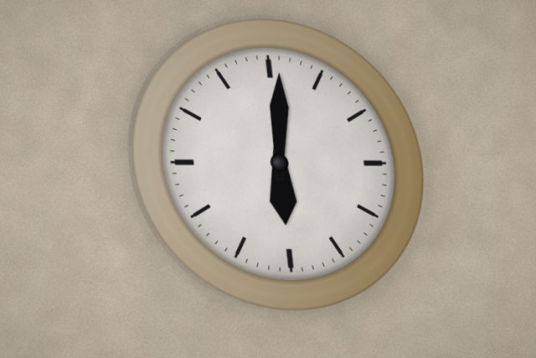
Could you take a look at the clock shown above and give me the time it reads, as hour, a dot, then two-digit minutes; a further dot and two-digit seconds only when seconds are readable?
6.01
